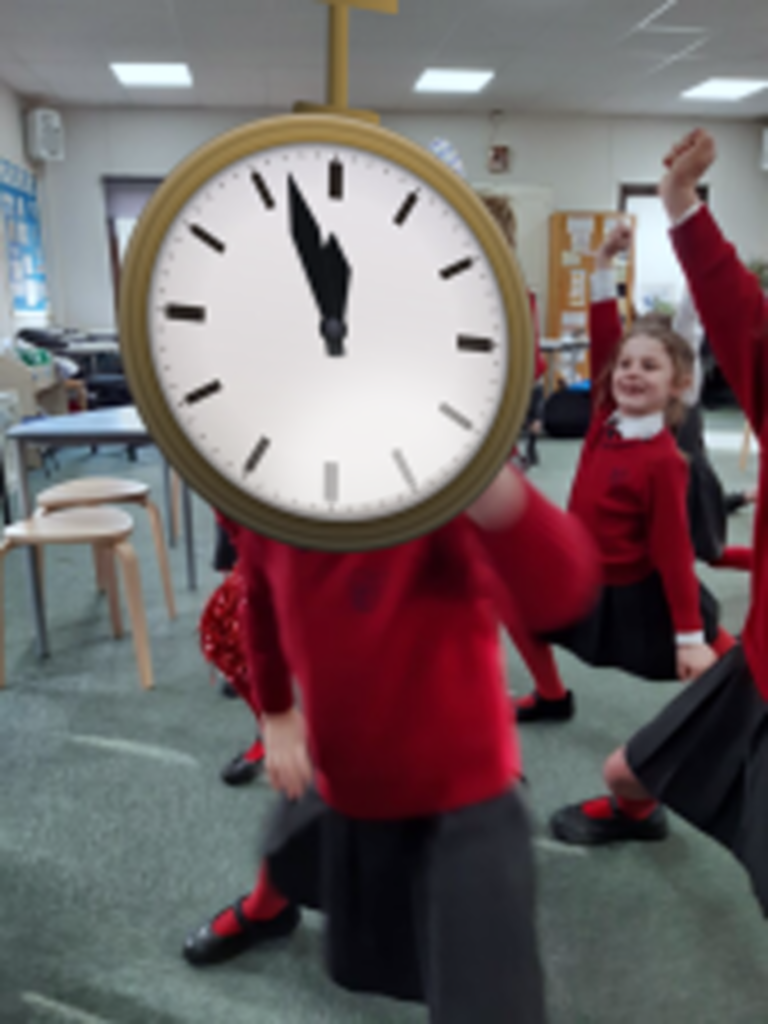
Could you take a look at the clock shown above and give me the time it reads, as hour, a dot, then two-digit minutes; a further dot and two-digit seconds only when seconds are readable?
11.57
